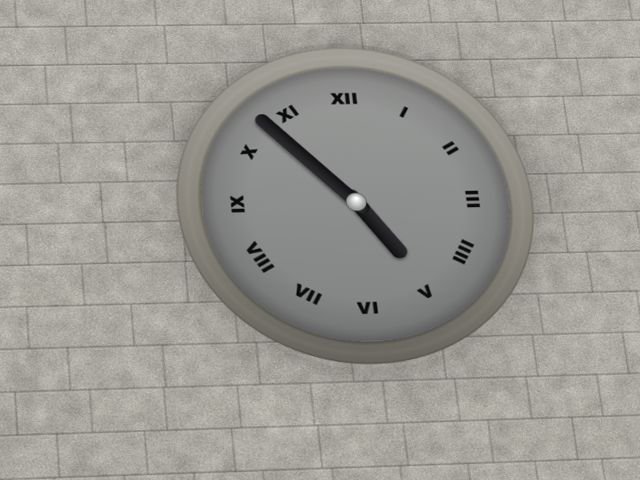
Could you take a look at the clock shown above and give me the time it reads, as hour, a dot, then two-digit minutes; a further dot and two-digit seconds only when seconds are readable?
4.53
